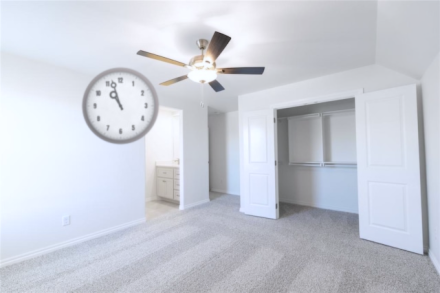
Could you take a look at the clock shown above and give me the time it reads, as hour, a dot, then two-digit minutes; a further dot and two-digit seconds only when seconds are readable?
10.57
